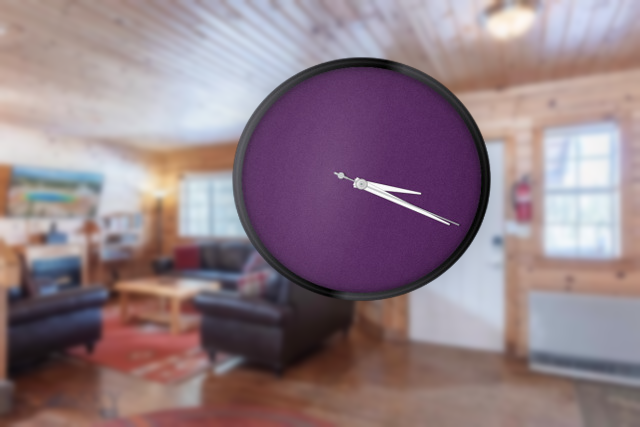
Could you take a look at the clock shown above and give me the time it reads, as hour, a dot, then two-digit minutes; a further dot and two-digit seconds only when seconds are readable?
3.19.19
